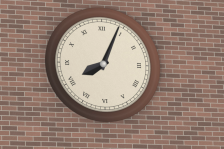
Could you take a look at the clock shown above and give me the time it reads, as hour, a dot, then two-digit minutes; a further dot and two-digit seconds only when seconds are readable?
8.04
